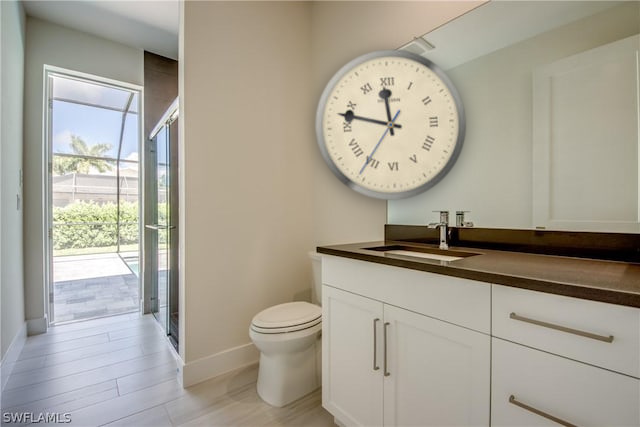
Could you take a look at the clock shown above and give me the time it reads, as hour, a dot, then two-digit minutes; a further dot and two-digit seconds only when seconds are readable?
11.47.36
